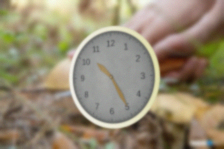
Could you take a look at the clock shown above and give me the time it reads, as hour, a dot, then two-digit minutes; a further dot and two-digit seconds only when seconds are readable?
10.25
